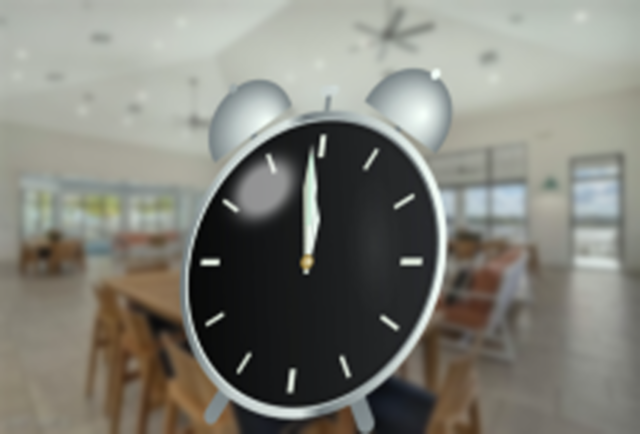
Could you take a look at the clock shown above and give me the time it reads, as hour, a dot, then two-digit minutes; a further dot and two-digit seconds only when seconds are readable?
11.59
